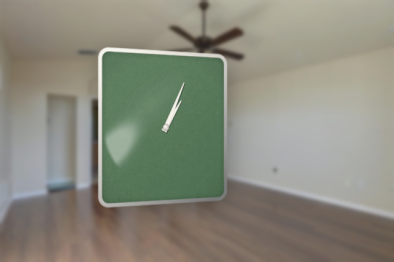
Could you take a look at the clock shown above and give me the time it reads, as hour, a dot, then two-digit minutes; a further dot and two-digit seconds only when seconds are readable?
1.04
